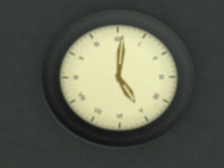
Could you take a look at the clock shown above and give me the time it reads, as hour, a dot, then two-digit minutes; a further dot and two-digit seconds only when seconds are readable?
5.01
